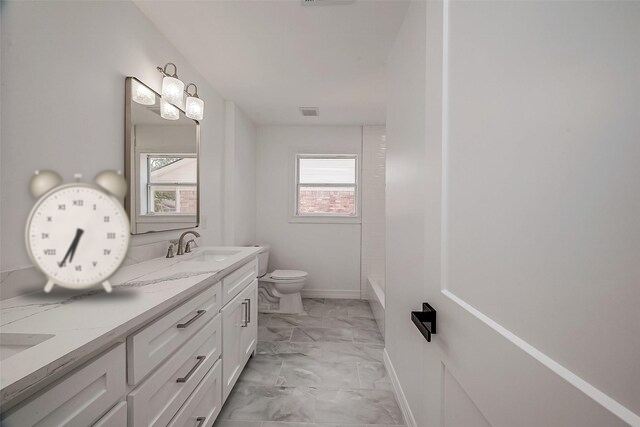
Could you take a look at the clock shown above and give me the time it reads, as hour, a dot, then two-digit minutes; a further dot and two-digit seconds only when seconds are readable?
6.35
